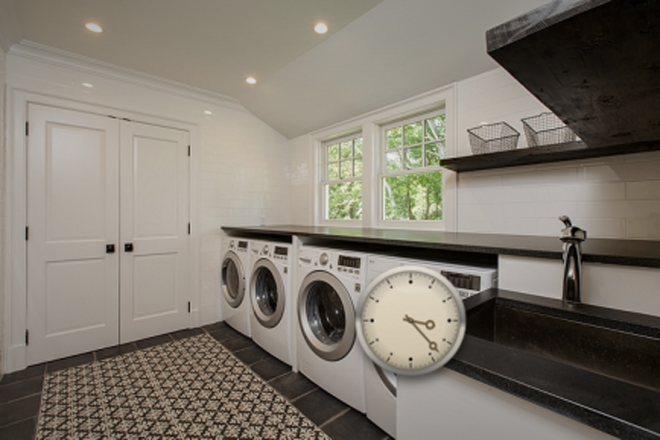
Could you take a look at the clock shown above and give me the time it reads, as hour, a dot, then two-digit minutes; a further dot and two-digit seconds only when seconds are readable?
3.23
